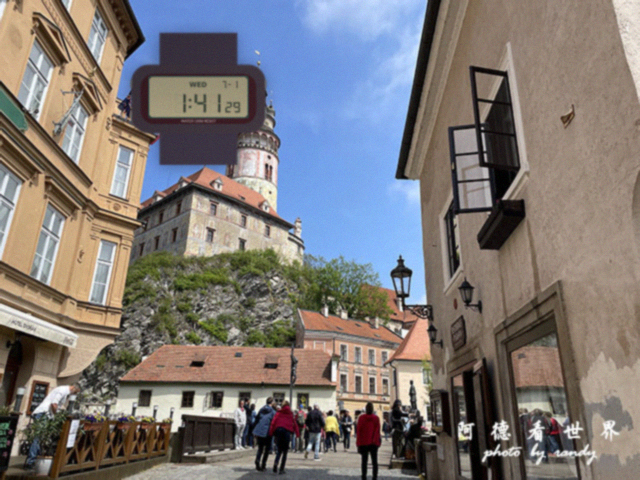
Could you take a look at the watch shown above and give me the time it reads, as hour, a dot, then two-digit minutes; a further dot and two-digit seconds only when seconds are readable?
1.41.29
